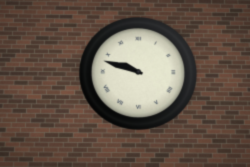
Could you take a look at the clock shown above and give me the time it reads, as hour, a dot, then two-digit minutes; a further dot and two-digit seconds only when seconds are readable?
9.48
